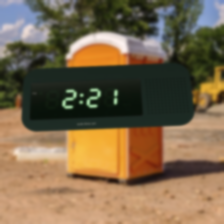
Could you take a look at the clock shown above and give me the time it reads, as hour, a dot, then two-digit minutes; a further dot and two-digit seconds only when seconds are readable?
2.21
